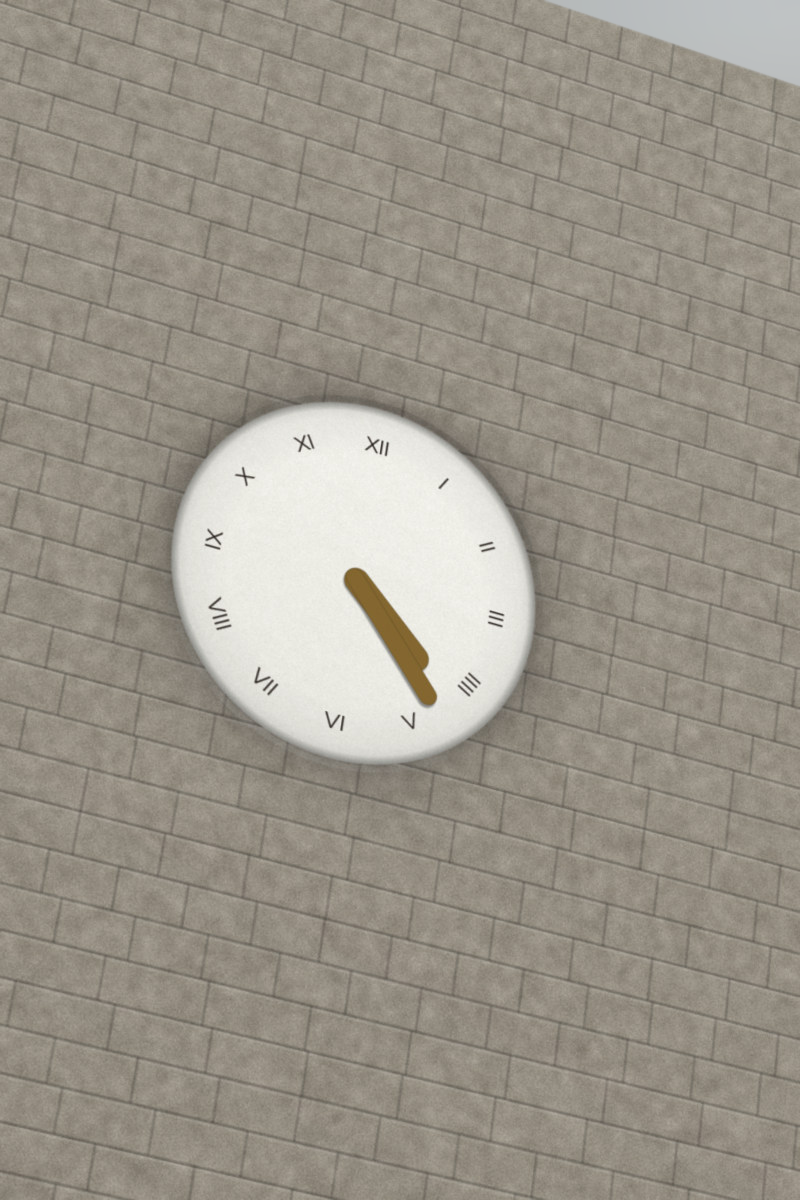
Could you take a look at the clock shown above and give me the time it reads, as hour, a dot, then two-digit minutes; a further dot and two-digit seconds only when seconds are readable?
4.23
